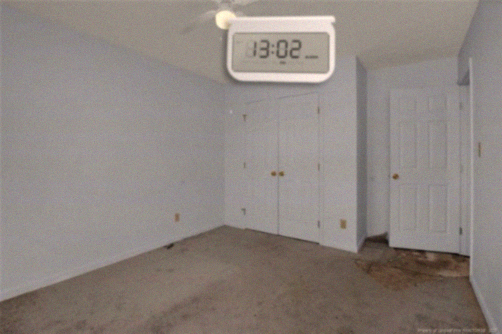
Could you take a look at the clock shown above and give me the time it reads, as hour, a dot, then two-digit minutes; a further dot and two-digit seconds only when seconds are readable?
13.02
